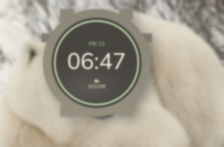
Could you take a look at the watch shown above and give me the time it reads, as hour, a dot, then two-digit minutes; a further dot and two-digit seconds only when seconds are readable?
6.47
